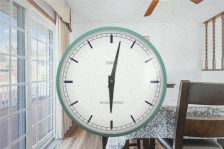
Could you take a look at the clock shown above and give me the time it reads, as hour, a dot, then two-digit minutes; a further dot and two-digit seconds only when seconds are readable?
6.02
